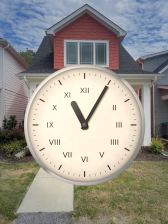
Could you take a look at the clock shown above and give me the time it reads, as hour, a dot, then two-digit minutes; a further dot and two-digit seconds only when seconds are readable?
11.05
